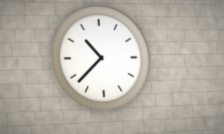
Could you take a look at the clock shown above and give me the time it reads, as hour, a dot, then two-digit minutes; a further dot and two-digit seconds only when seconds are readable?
10.38
